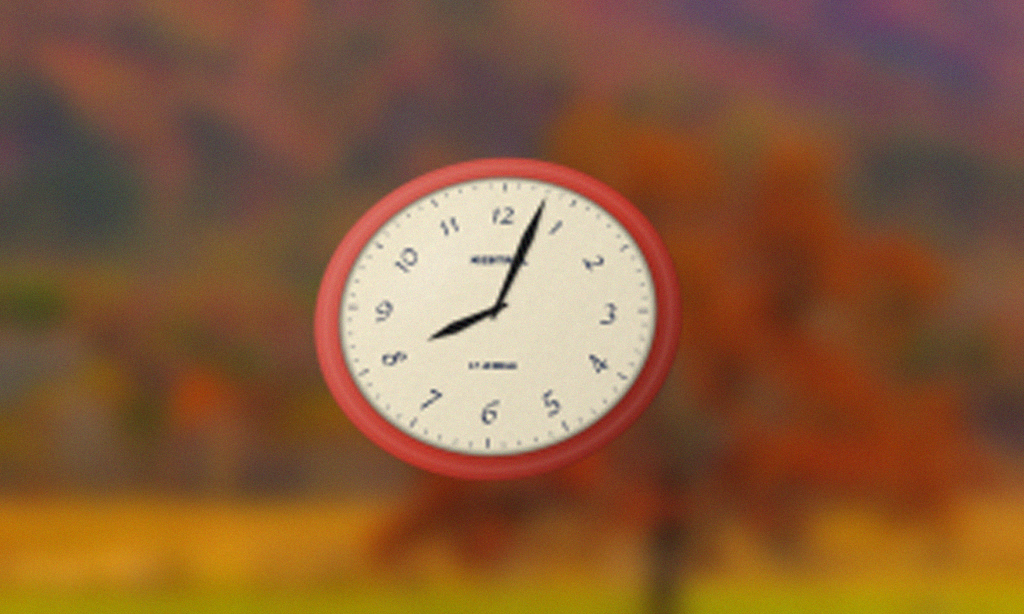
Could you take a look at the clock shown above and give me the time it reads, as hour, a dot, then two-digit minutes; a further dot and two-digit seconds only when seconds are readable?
8.03
